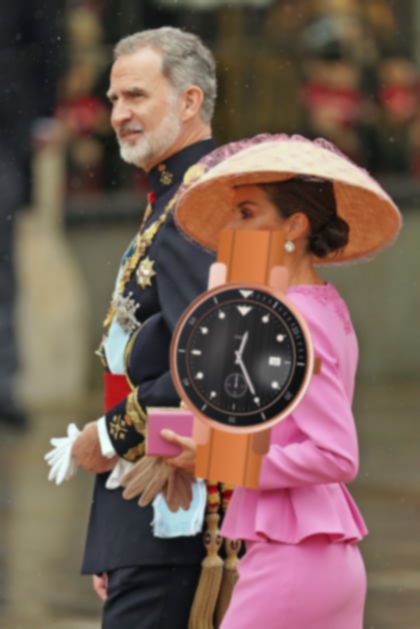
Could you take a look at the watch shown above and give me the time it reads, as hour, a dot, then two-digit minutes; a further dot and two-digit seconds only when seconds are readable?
12.25
